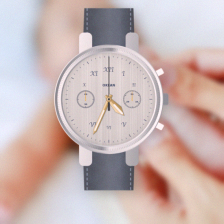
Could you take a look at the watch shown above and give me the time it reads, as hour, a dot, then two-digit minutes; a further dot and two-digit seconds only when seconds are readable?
4.34
